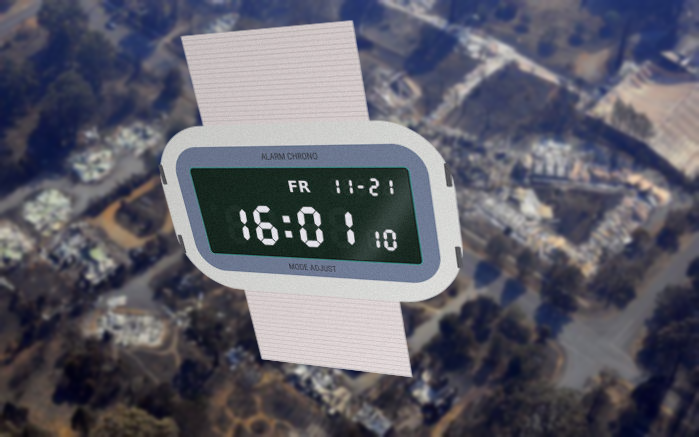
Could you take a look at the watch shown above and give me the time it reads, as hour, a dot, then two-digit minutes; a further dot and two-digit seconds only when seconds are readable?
16.01.10
